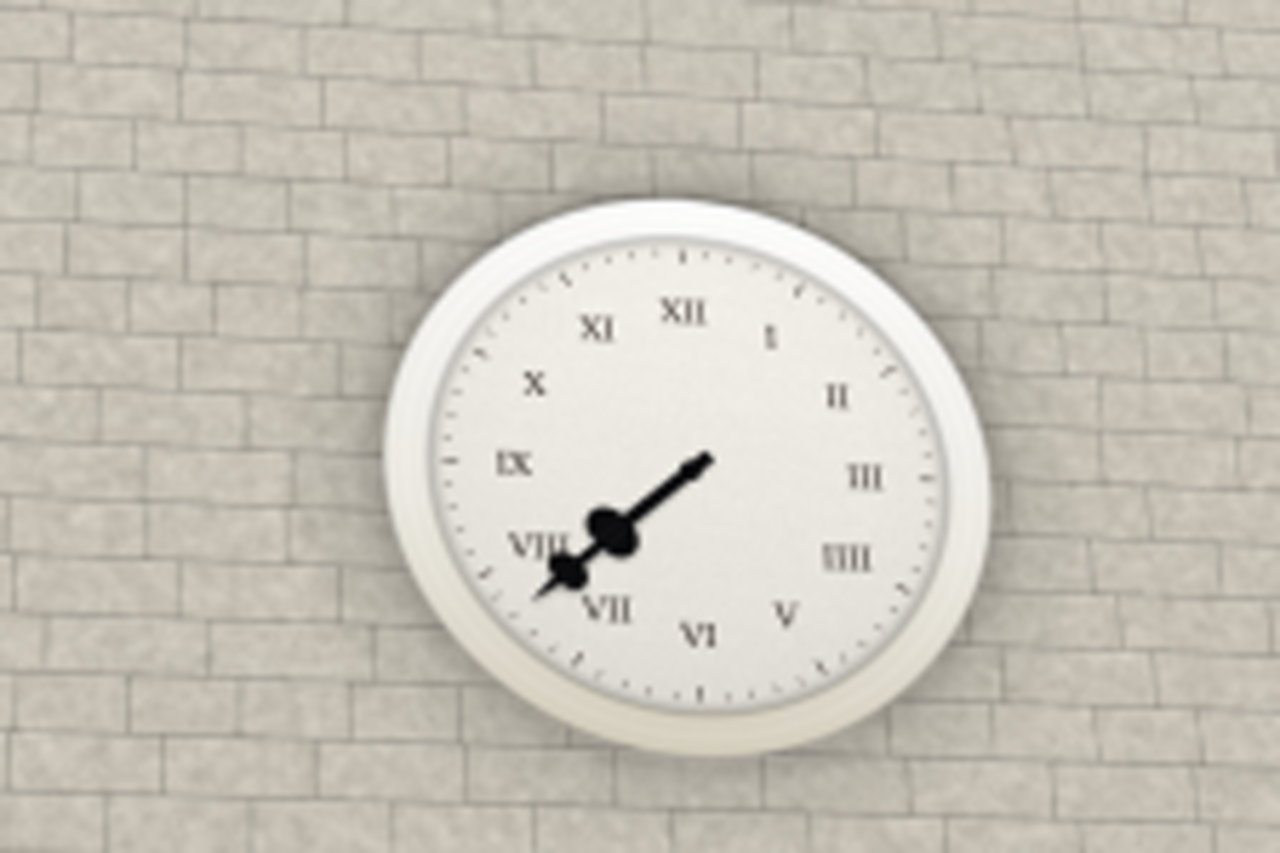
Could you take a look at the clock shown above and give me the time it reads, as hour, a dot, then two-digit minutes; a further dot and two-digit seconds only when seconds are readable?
7.38
